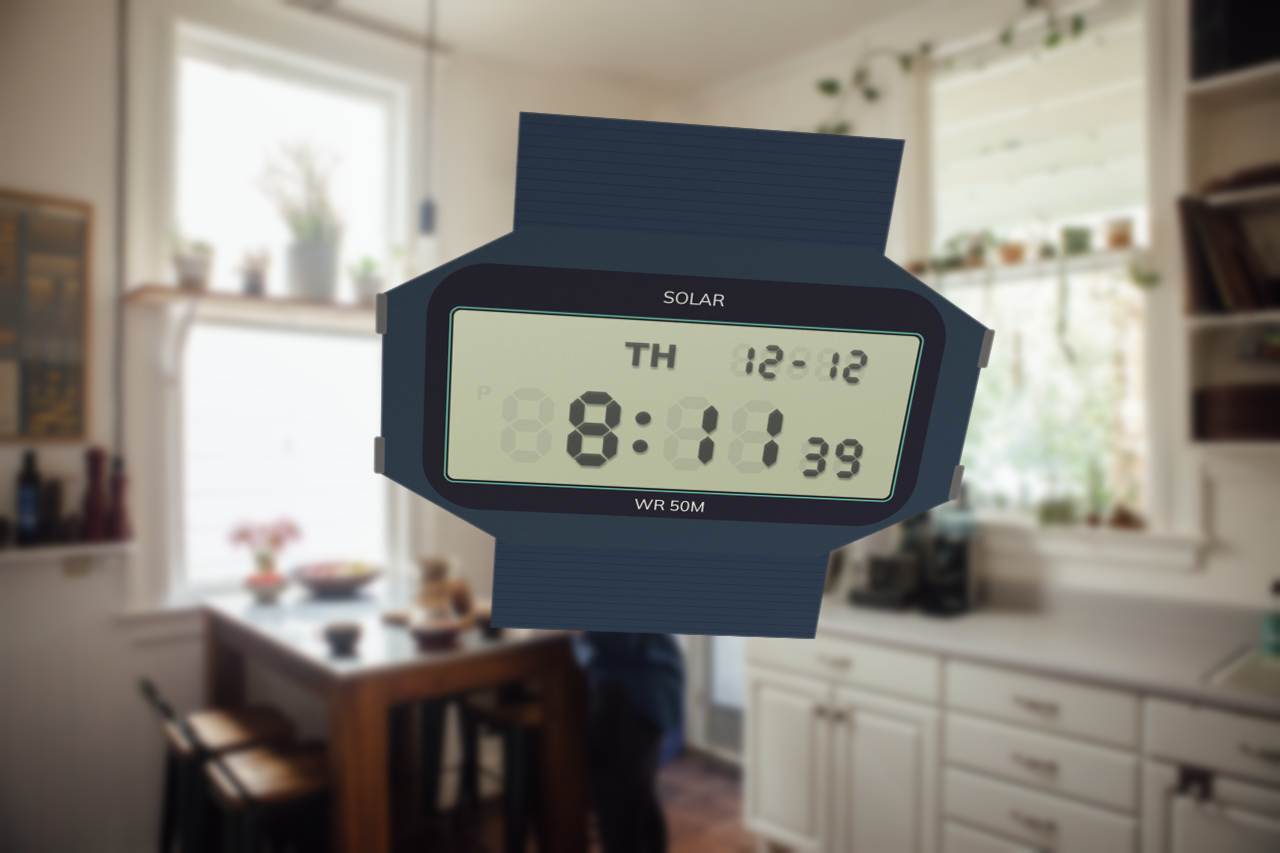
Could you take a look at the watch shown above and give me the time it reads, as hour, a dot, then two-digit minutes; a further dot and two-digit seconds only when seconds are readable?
8.11.39
